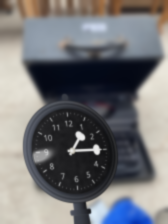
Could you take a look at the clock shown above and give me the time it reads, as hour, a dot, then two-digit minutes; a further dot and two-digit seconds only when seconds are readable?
1.15
